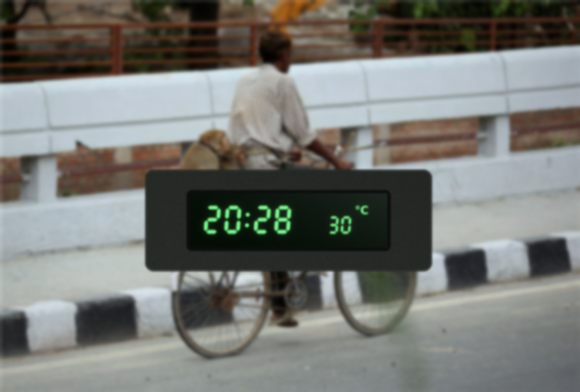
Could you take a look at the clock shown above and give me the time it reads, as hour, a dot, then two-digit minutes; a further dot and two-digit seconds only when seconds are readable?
20.28
